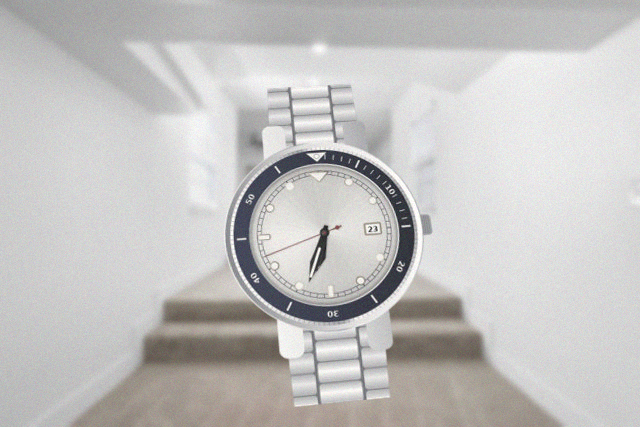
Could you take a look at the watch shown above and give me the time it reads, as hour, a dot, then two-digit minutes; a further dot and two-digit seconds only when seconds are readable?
6.33.42
